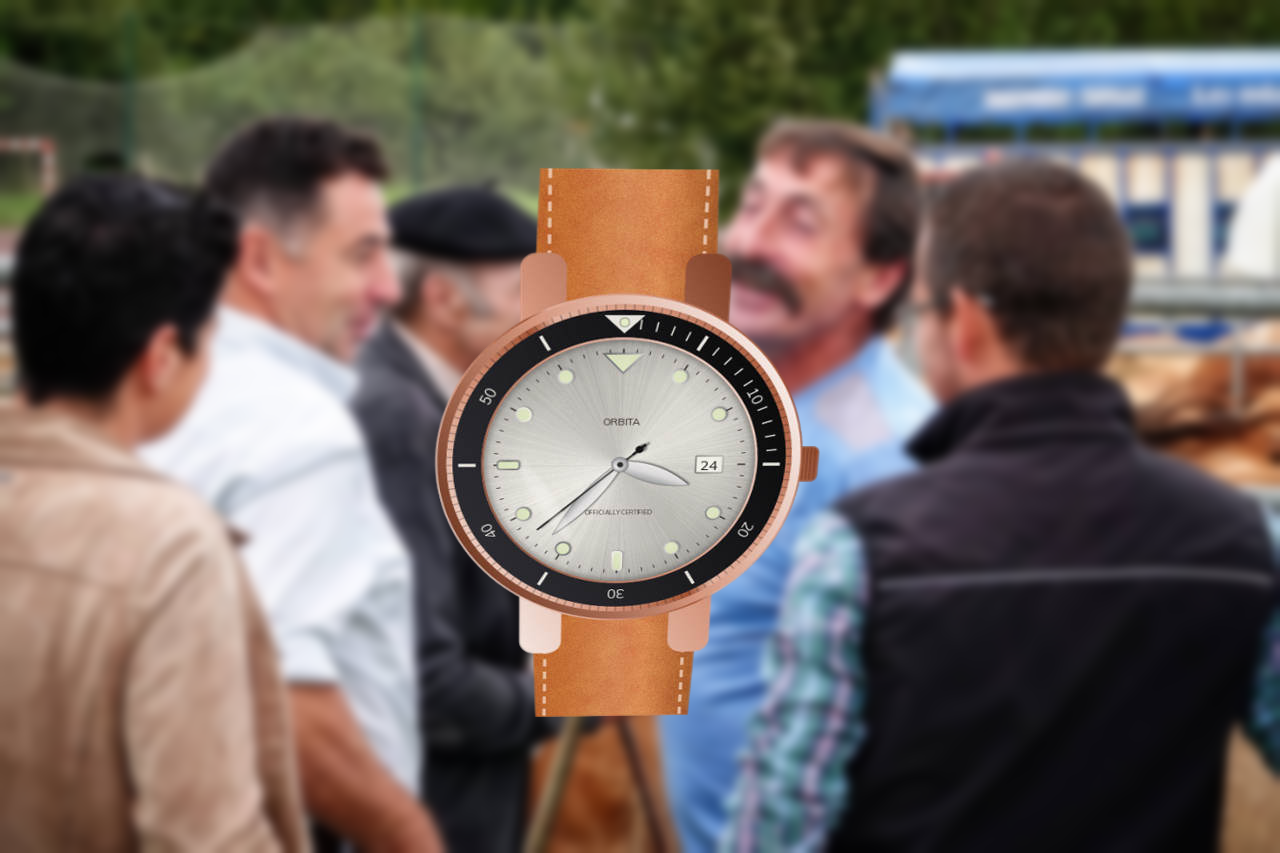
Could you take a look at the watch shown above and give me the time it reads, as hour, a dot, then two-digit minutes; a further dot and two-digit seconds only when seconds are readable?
3.36.38
